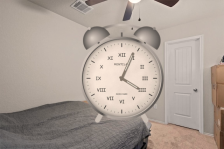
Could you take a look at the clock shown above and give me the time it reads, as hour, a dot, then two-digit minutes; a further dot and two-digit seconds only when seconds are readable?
4.04
